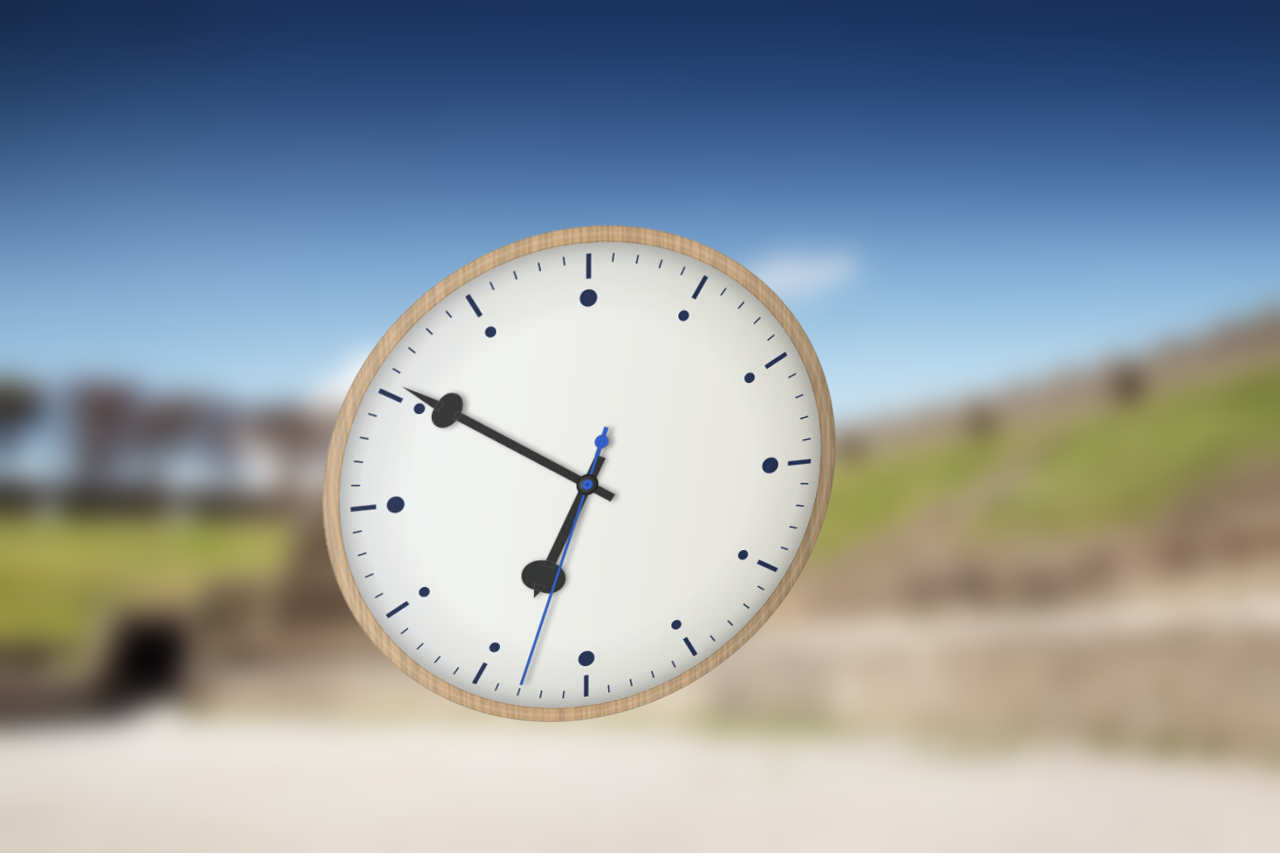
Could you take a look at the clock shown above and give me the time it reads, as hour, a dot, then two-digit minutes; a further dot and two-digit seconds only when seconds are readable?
6.50.33
